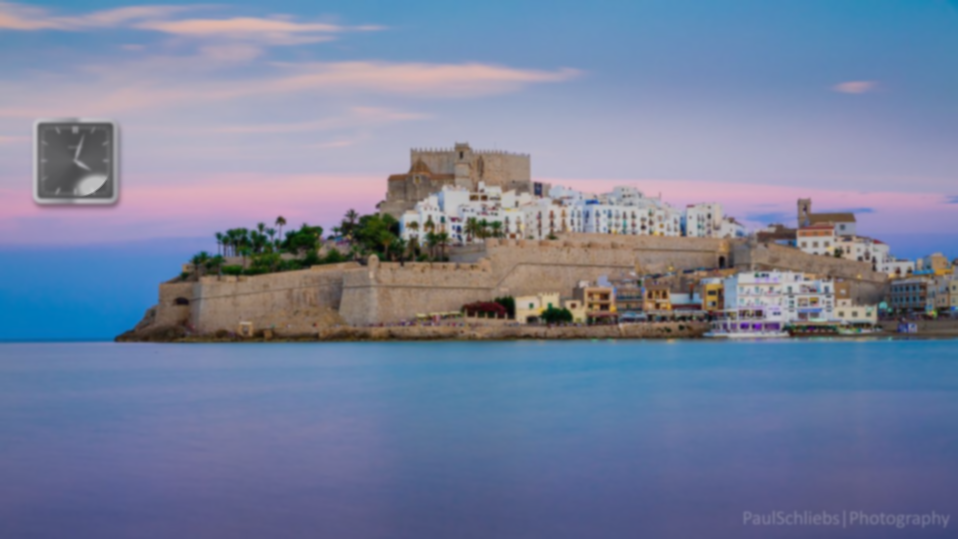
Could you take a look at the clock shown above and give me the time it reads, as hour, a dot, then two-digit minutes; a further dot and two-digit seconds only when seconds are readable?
4.03
